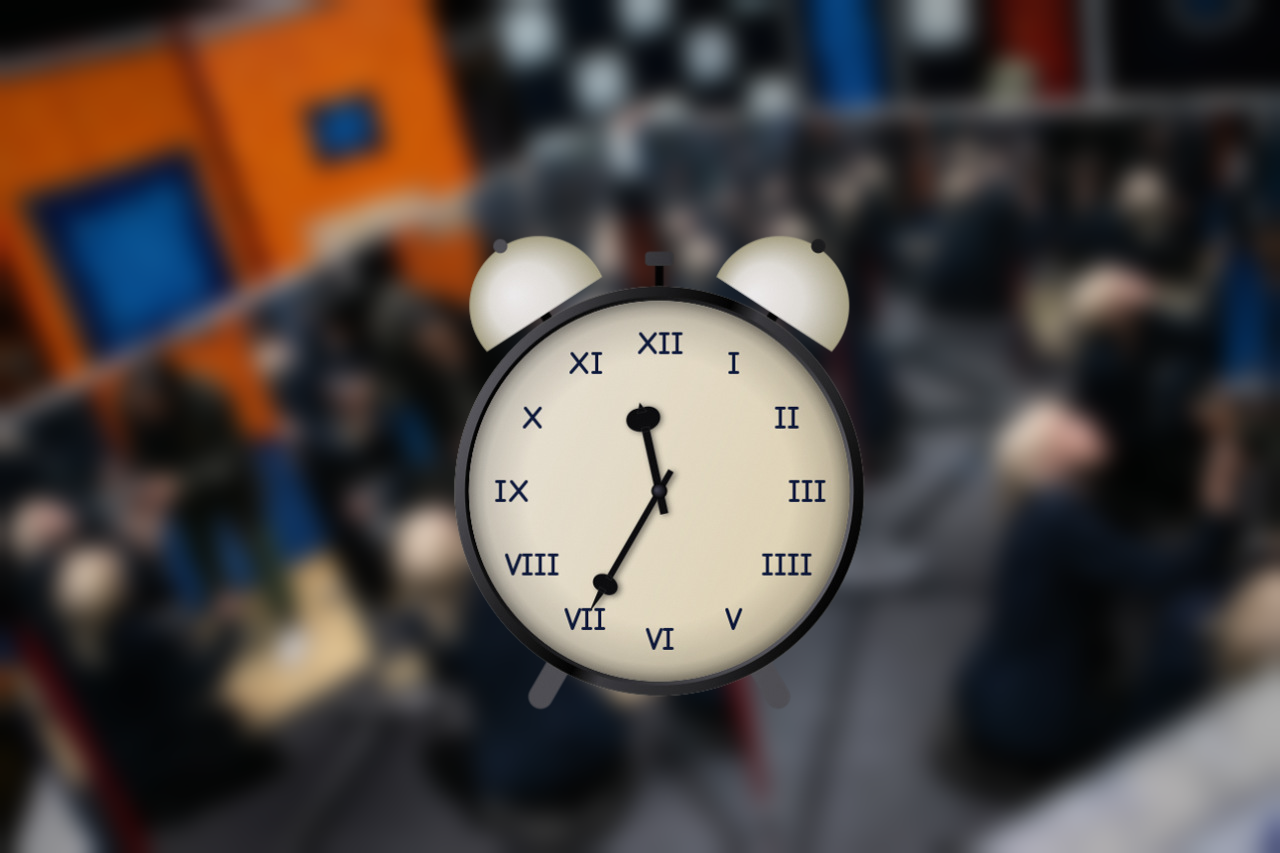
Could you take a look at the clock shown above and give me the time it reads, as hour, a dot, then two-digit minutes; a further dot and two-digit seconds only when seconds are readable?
11.35
